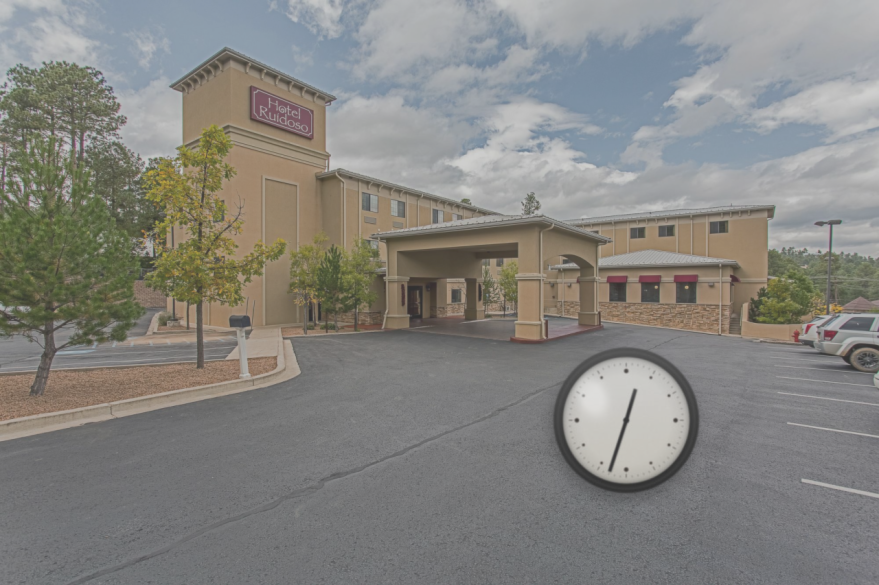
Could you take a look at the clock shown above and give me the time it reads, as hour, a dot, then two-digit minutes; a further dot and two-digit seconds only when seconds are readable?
12.33
